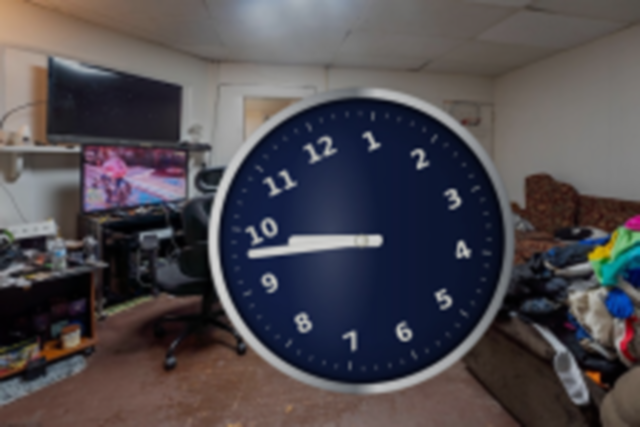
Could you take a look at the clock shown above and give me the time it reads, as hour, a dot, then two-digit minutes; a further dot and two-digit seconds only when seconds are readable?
9.48
